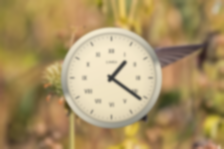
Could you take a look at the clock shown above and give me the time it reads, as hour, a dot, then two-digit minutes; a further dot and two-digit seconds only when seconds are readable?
1.21
